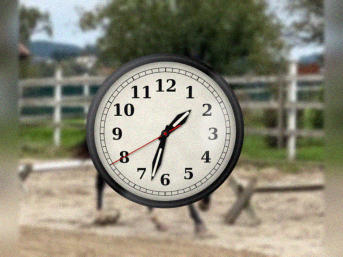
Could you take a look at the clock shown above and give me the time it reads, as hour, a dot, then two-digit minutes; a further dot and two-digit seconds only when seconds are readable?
1.32.40
